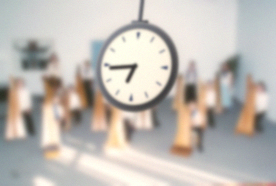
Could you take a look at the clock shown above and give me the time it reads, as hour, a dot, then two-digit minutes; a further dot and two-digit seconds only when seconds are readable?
6.44
